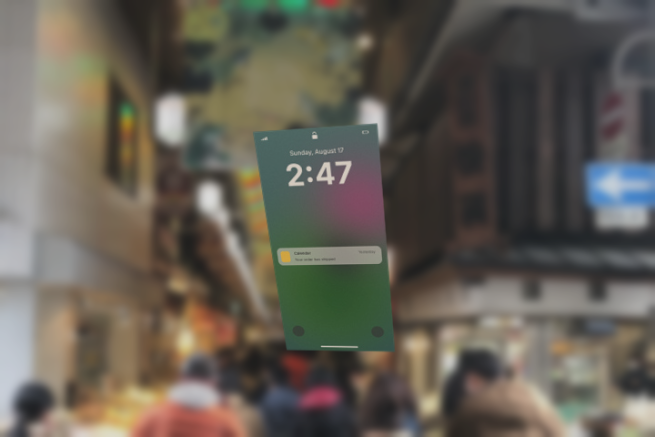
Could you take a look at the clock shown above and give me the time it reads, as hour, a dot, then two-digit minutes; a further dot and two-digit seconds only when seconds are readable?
2.47
